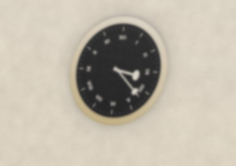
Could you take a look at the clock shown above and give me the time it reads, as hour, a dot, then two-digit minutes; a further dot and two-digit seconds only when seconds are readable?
3.22
